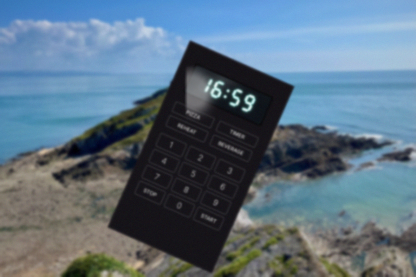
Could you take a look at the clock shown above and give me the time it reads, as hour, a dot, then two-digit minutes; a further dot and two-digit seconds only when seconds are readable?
16.59
